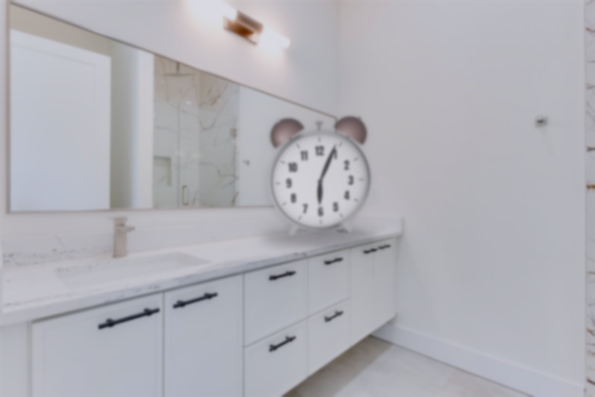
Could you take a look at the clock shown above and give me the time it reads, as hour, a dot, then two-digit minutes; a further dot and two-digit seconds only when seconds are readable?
6.04
